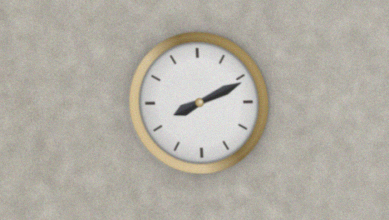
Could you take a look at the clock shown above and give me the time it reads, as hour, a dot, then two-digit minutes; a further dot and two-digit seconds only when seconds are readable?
8.11
